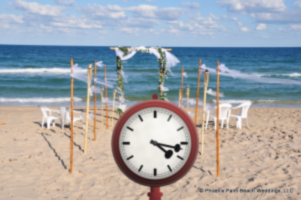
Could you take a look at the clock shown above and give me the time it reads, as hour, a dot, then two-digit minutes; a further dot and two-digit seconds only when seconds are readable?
4.17
